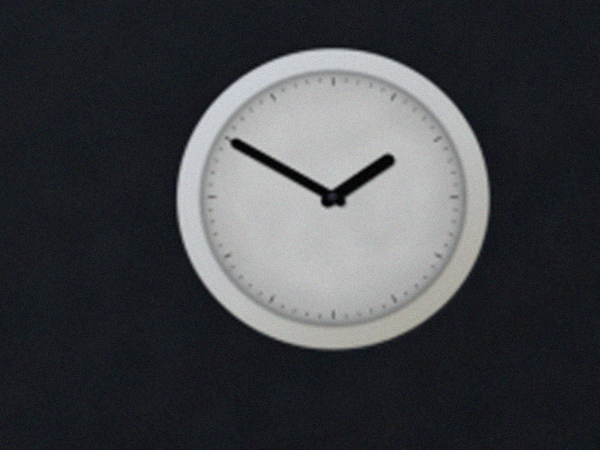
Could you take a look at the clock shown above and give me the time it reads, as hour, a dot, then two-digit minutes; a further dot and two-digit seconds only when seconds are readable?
1.50
